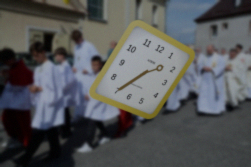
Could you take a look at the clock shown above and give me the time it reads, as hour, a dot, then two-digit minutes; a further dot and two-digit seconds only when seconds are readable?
1.35
